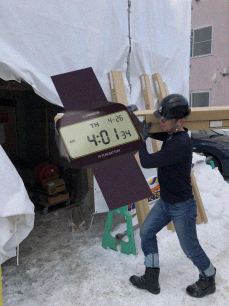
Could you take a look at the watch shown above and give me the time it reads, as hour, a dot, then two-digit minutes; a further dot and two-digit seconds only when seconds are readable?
4.01.34
